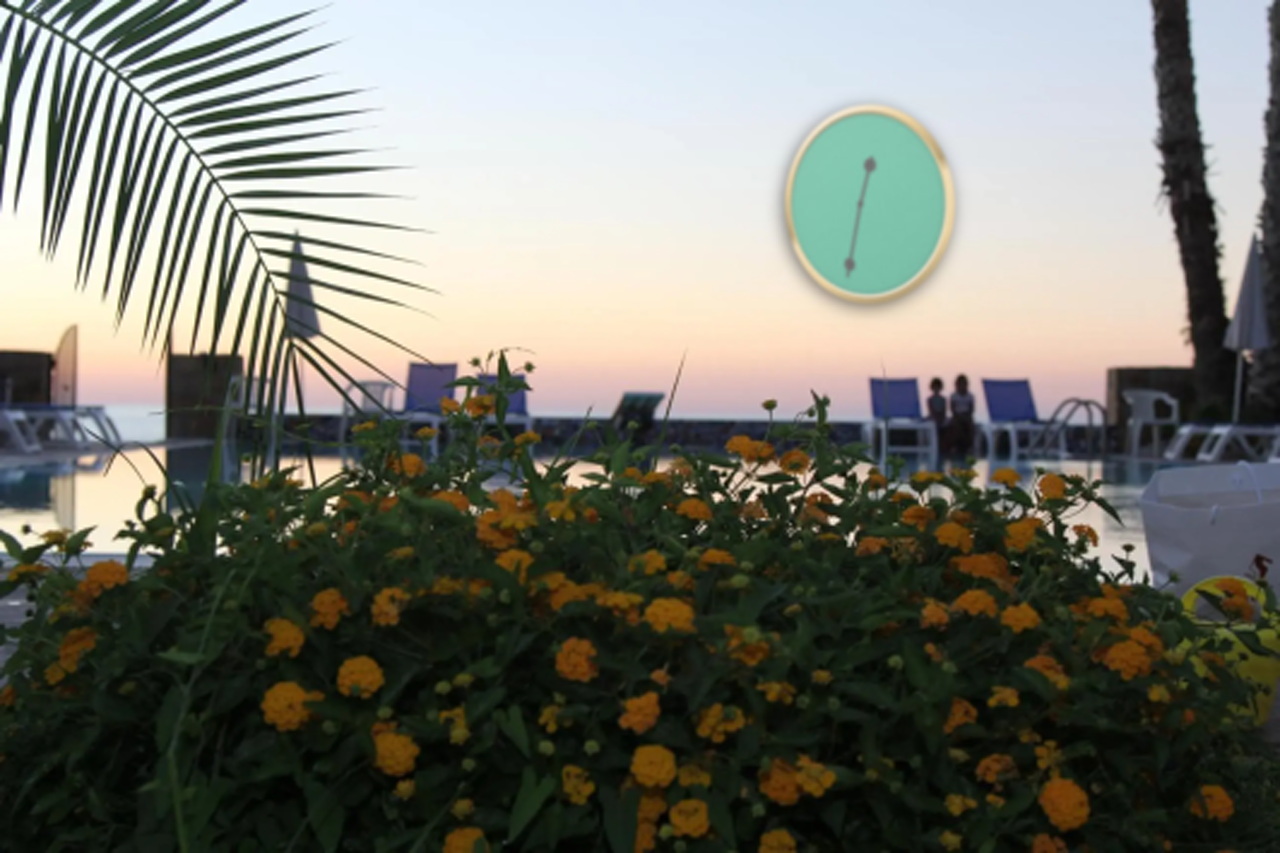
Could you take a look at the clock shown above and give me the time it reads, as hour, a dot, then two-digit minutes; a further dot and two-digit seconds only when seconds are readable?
12.32
